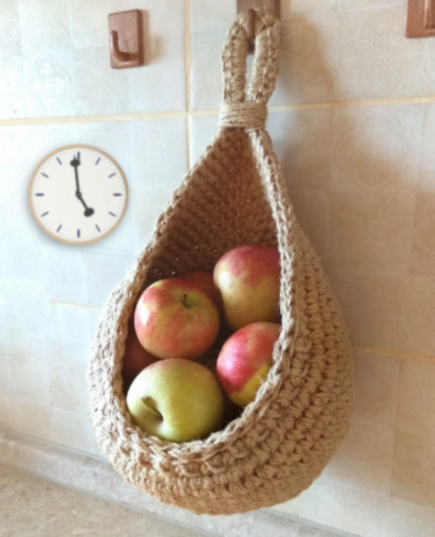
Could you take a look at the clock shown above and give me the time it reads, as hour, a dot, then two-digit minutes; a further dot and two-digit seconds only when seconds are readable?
4.59
